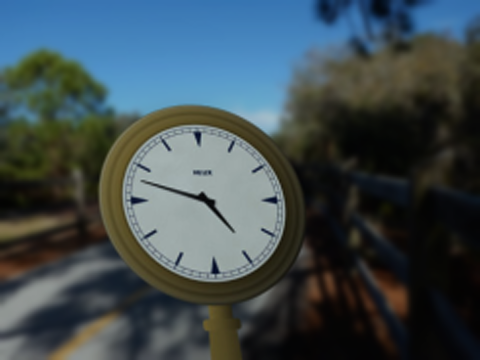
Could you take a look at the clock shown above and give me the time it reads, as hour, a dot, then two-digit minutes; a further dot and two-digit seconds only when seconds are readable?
4.48
